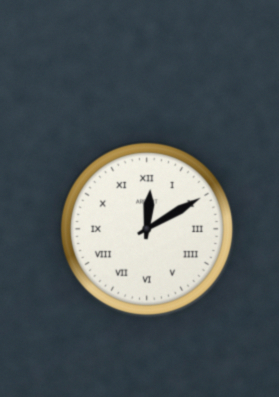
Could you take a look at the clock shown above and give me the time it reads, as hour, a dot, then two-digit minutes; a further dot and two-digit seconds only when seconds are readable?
12.10
